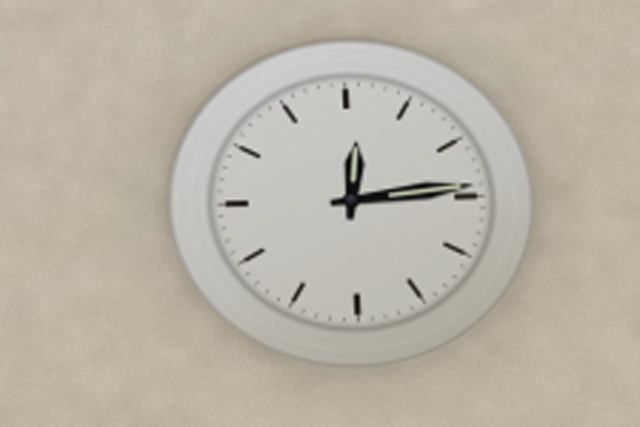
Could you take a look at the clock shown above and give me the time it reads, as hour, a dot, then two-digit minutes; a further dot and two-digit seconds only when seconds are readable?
12.14
